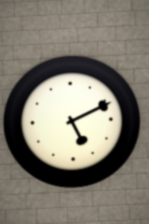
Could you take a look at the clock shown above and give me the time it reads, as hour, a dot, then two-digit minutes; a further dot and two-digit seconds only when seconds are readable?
5.11
